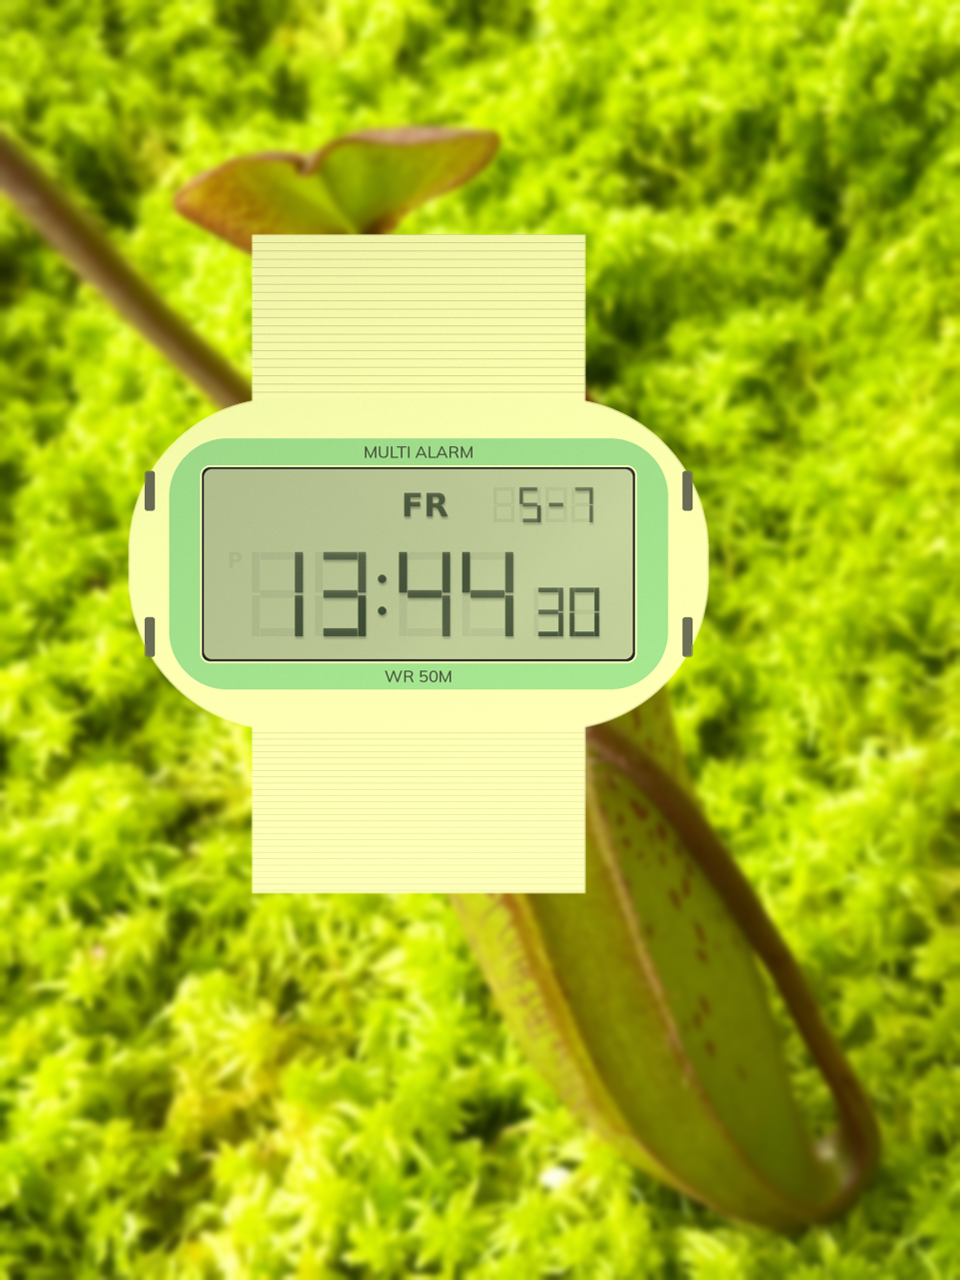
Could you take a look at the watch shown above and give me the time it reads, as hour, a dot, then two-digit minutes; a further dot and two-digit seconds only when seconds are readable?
13.44.30
